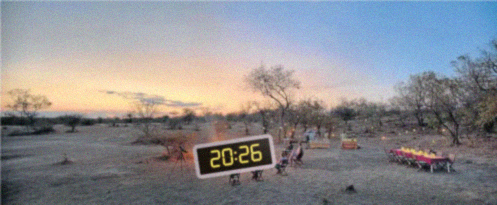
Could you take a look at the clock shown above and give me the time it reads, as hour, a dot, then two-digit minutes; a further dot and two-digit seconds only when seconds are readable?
20.26
